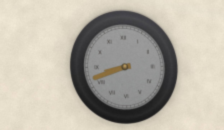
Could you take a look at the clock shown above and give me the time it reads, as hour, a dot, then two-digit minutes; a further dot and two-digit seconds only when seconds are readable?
8.42
